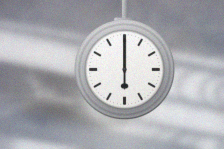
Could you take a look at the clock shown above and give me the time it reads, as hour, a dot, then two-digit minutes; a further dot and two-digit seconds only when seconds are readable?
6.00
